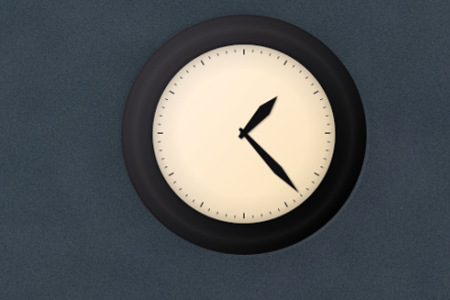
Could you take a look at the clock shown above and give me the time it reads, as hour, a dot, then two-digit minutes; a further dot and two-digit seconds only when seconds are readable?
1.23
